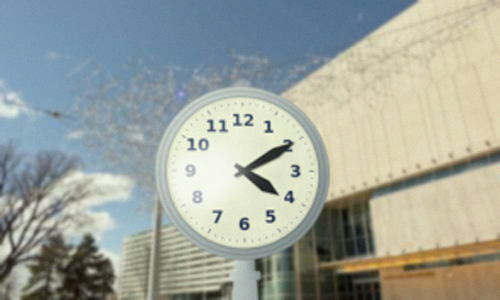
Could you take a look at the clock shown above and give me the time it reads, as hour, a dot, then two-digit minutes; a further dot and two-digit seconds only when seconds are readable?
4.10
